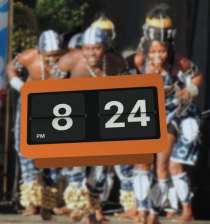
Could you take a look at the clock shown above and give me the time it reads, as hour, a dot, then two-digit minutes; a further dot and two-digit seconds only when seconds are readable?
8.24
